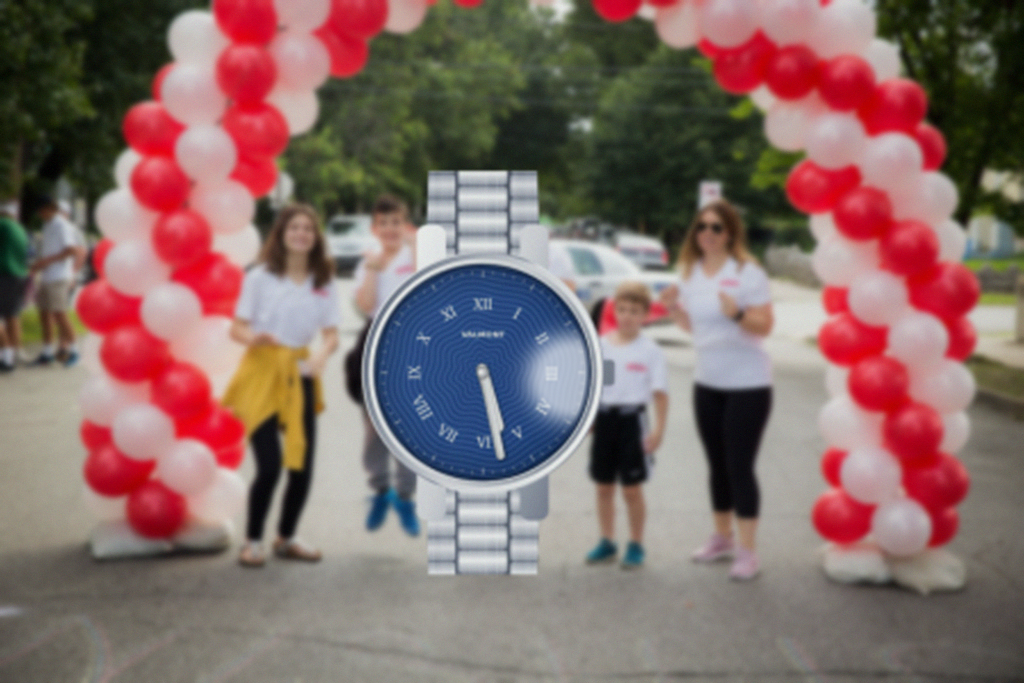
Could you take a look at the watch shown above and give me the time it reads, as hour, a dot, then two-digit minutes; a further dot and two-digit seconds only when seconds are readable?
5.28
